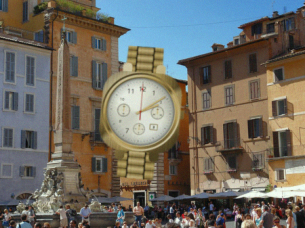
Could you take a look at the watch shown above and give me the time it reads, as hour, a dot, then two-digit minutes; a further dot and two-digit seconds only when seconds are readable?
2.09
